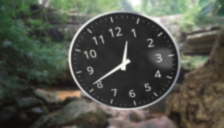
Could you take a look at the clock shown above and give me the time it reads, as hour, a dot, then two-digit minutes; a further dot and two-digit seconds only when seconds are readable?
12.41
